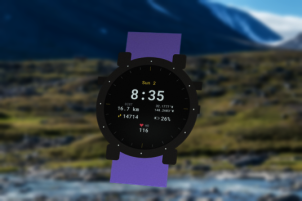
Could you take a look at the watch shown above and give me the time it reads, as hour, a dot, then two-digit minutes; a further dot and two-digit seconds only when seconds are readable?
8.35
